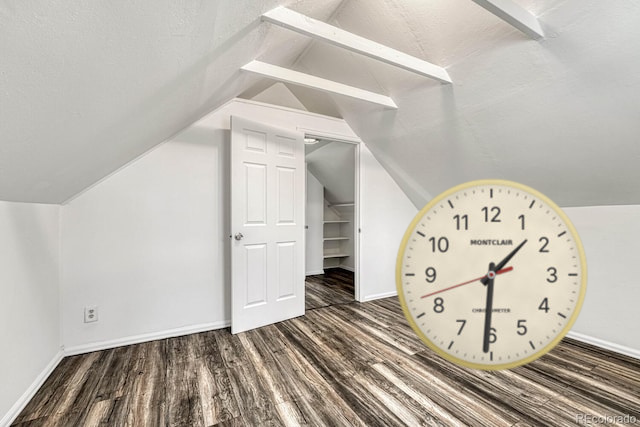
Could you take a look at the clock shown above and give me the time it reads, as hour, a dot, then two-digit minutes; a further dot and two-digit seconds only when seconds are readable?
1.30.42
